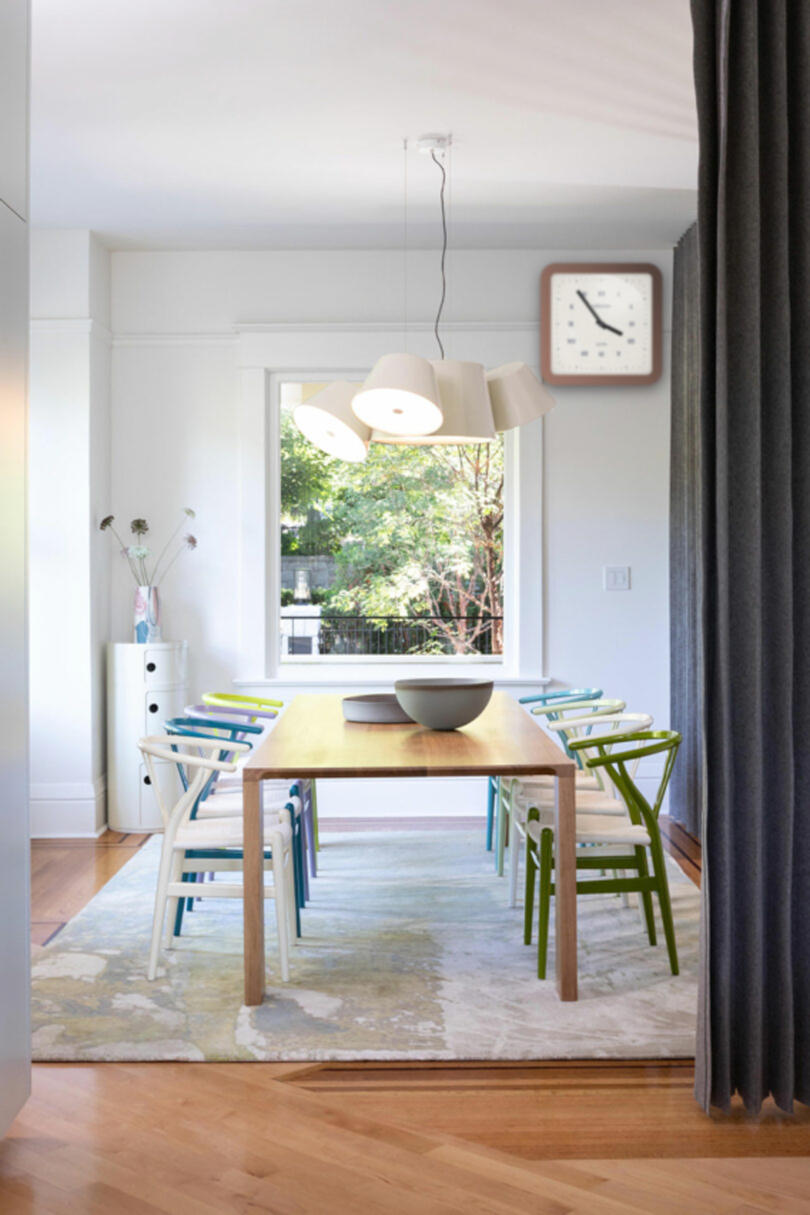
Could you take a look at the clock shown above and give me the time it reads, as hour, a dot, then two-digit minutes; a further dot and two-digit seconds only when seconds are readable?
3.54
